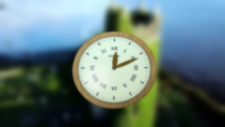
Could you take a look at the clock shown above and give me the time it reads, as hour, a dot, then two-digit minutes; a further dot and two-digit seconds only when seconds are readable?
12.11
